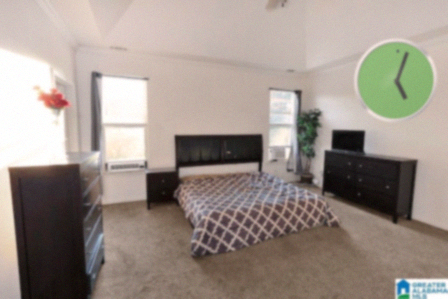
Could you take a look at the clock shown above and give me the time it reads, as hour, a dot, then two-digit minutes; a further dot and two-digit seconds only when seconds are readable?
5.03
